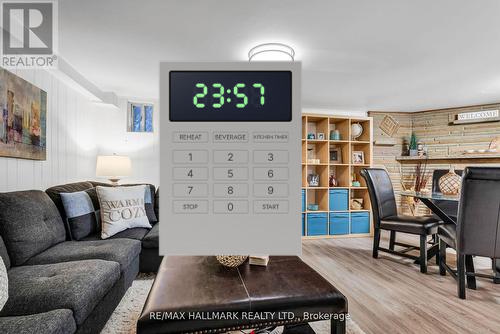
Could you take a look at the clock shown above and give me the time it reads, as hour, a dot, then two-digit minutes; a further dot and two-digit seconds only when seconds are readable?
23.57
